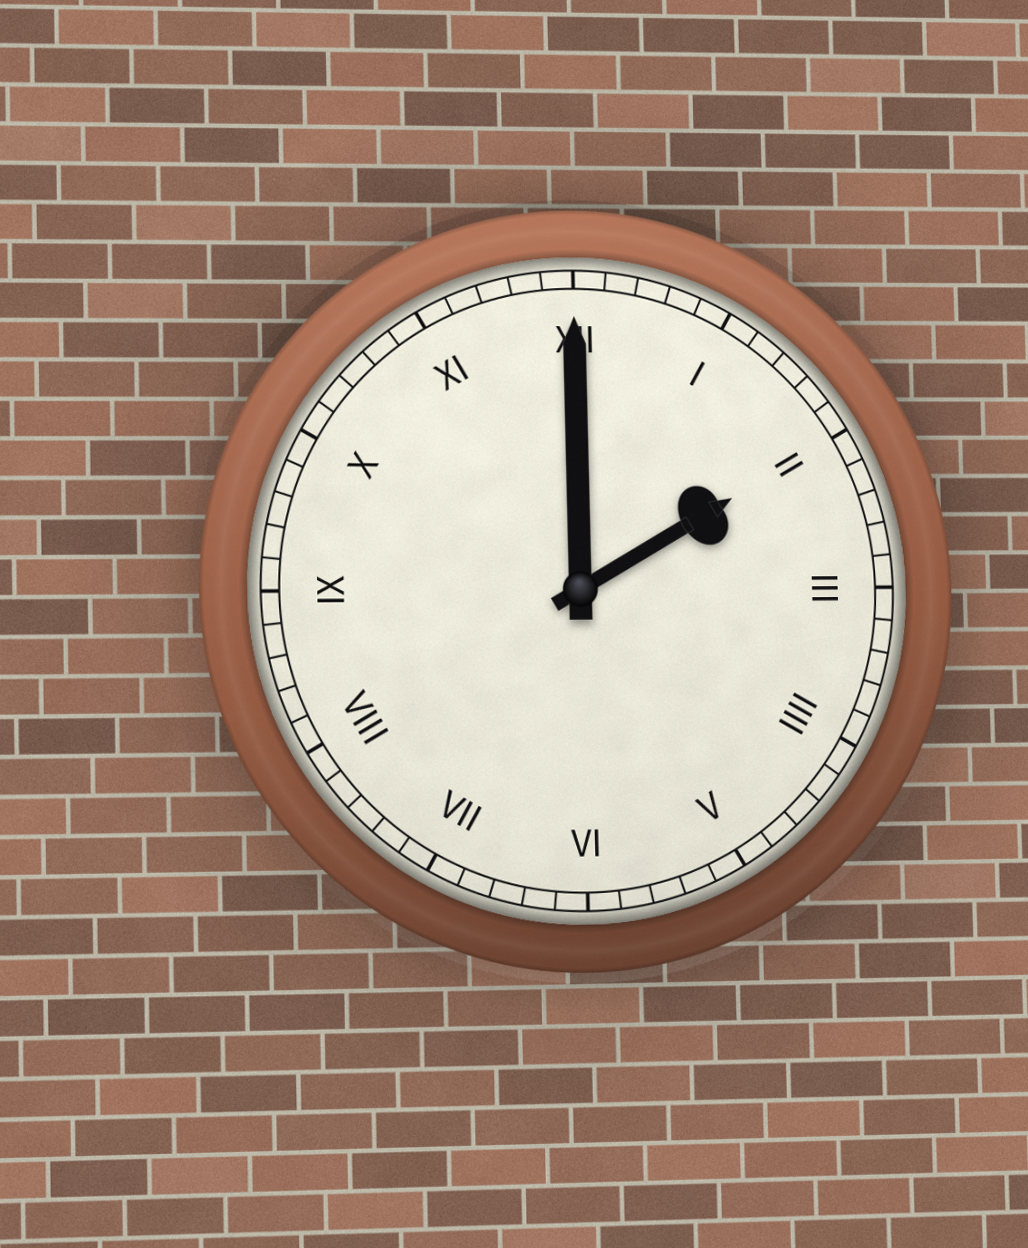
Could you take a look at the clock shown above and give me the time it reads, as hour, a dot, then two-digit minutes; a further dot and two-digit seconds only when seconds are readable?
2.00
